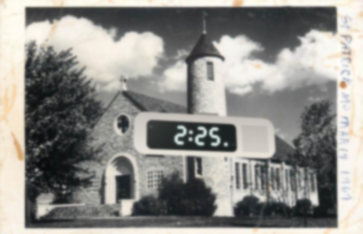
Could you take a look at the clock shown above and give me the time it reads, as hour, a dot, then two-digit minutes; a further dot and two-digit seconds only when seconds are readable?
2.25
